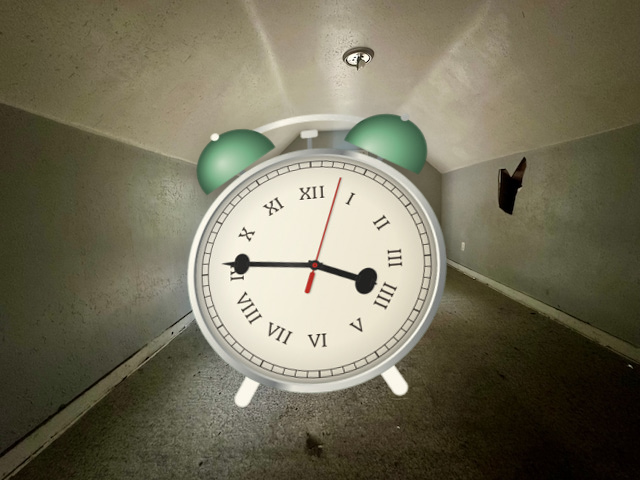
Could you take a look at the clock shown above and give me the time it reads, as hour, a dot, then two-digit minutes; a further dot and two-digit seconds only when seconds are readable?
3.46.03
